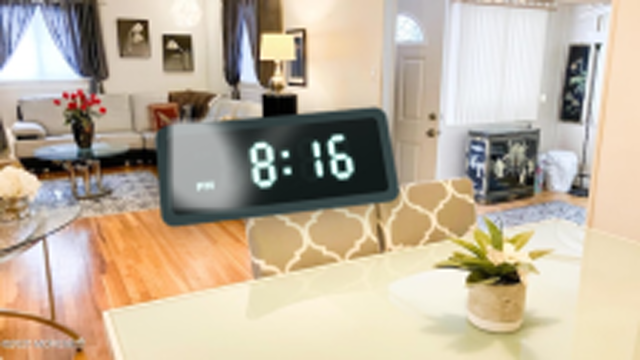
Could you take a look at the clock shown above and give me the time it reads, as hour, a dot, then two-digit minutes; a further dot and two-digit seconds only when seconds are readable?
8.16
